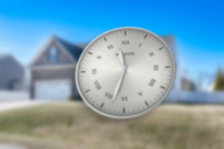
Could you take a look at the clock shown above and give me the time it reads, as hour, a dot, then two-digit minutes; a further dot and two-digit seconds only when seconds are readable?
11.33
